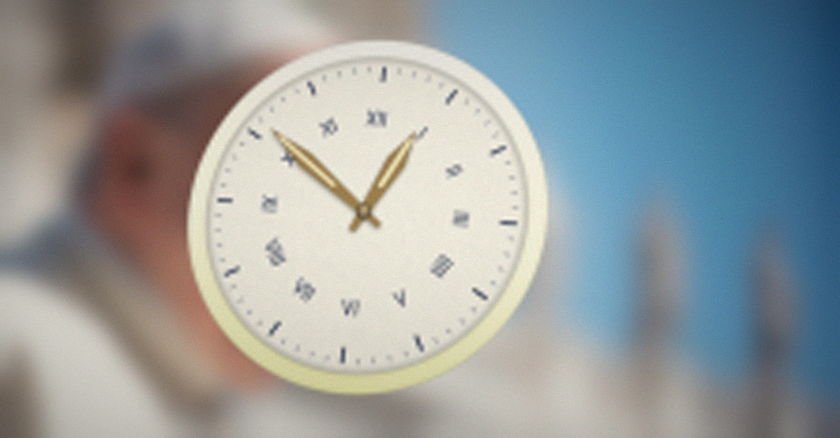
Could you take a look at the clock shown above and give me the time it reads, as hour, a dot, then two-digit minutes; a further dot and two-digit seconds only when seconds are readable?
12.51
